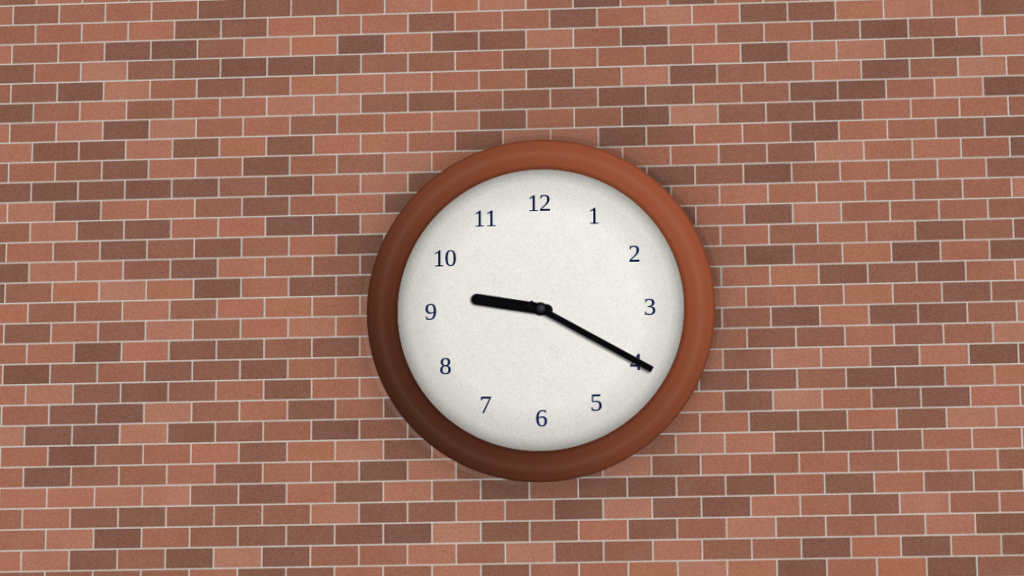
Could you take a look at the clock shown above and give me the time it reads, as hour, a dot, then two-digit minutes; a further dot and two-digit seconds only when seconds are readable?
9.20
